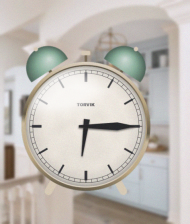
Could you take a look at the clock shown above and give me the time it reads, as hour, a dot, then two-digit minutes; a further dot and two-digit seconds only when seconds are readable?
6.15
